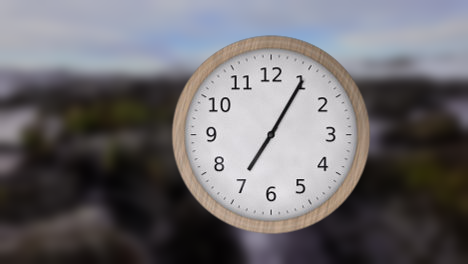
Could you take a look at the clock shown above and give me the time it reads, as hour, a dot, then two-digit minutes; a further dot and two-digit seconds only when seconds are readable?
7.05
